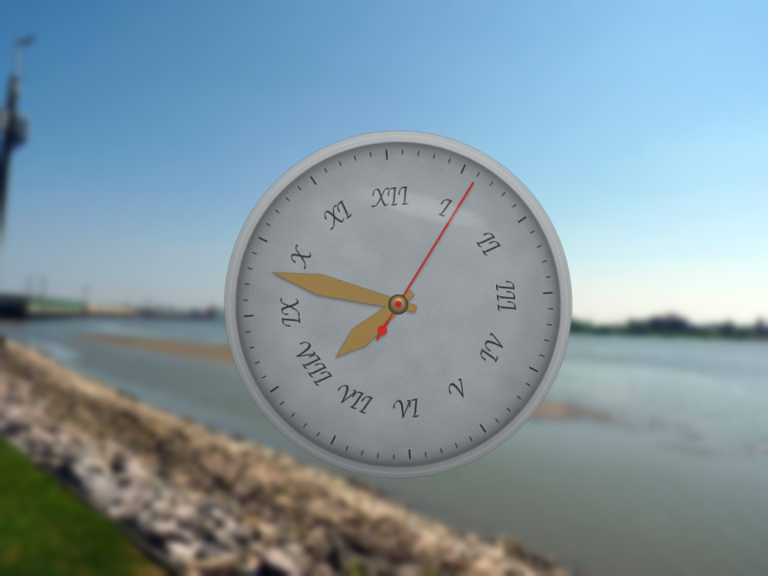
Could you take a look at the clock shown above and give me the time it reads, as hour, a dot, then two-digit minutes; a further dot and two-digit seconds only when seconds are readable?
7.48.06
